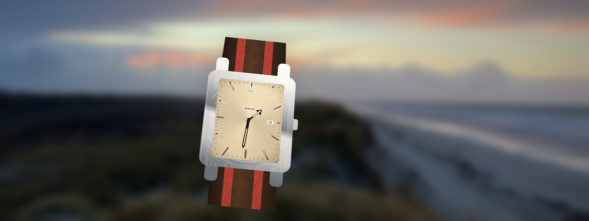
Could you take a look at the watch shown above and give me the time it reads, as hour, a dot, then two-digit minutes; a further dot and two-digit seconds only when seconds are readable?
1.31
